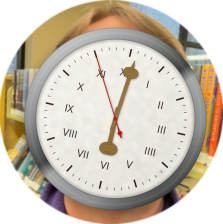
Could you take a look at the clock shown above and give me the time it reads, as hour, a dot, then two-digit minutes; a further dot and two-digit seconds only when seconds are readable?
6.00.55
